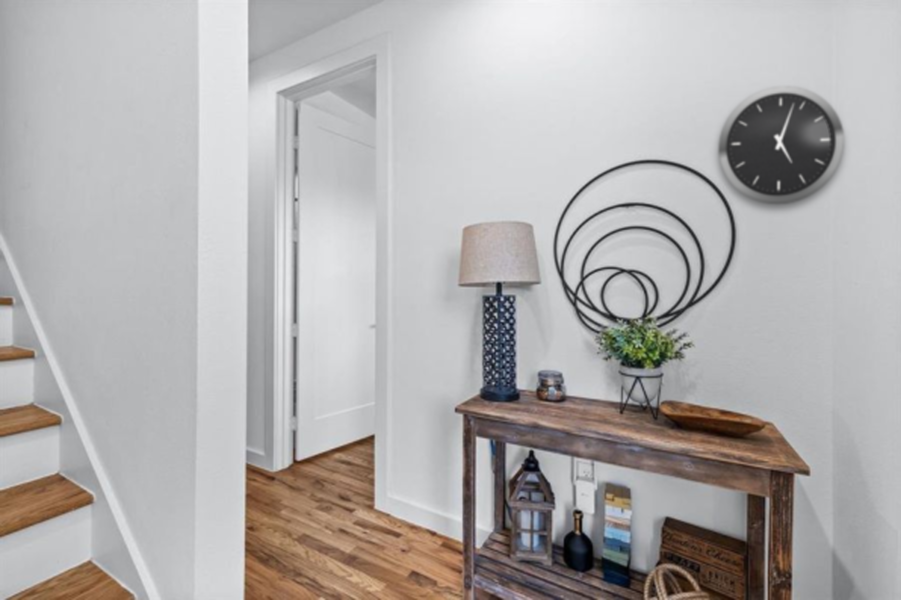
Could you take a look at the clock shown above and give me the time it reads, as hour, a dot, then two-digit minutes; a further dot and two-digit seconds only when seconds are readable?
5.03
